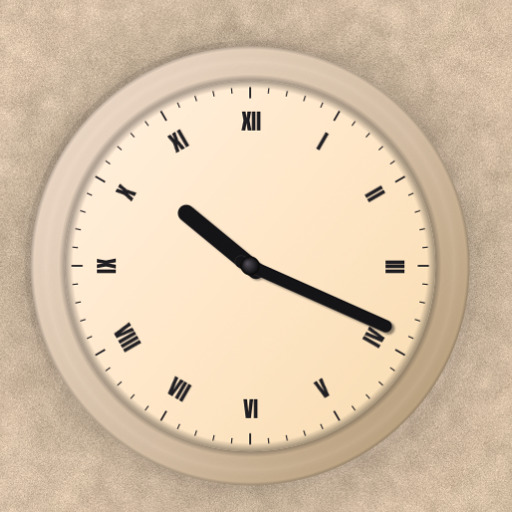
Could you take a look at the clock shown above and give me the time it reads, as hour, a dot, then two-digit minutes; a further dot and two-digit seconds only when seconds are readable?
10.19
